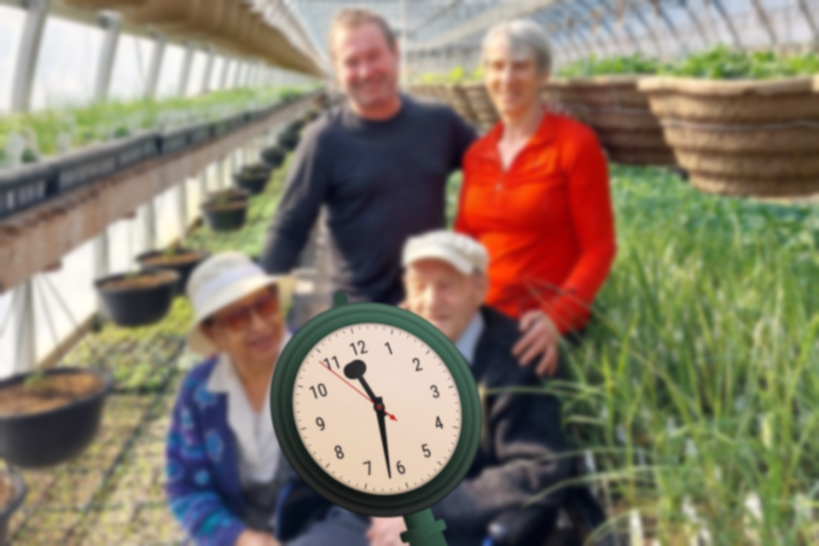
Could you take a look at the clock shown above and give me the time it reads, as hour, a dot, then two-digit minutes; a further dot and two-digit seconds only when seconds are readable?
11.31.54
